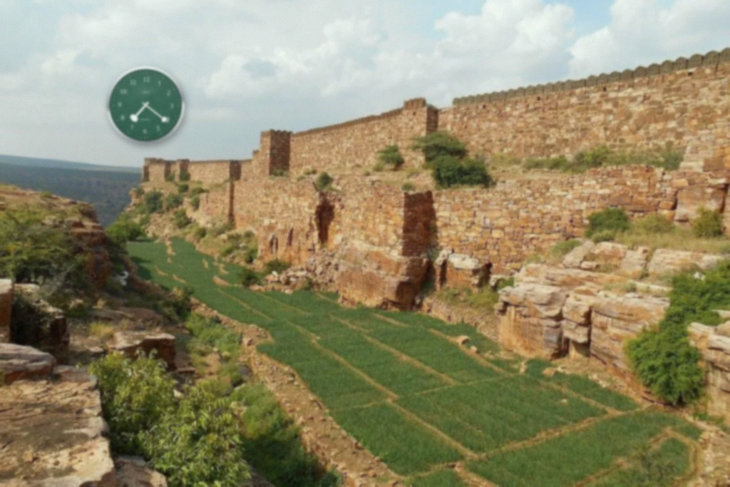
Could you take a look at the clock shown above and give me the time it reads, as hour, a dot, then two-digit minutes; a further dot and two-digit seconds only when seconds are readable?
7.21
